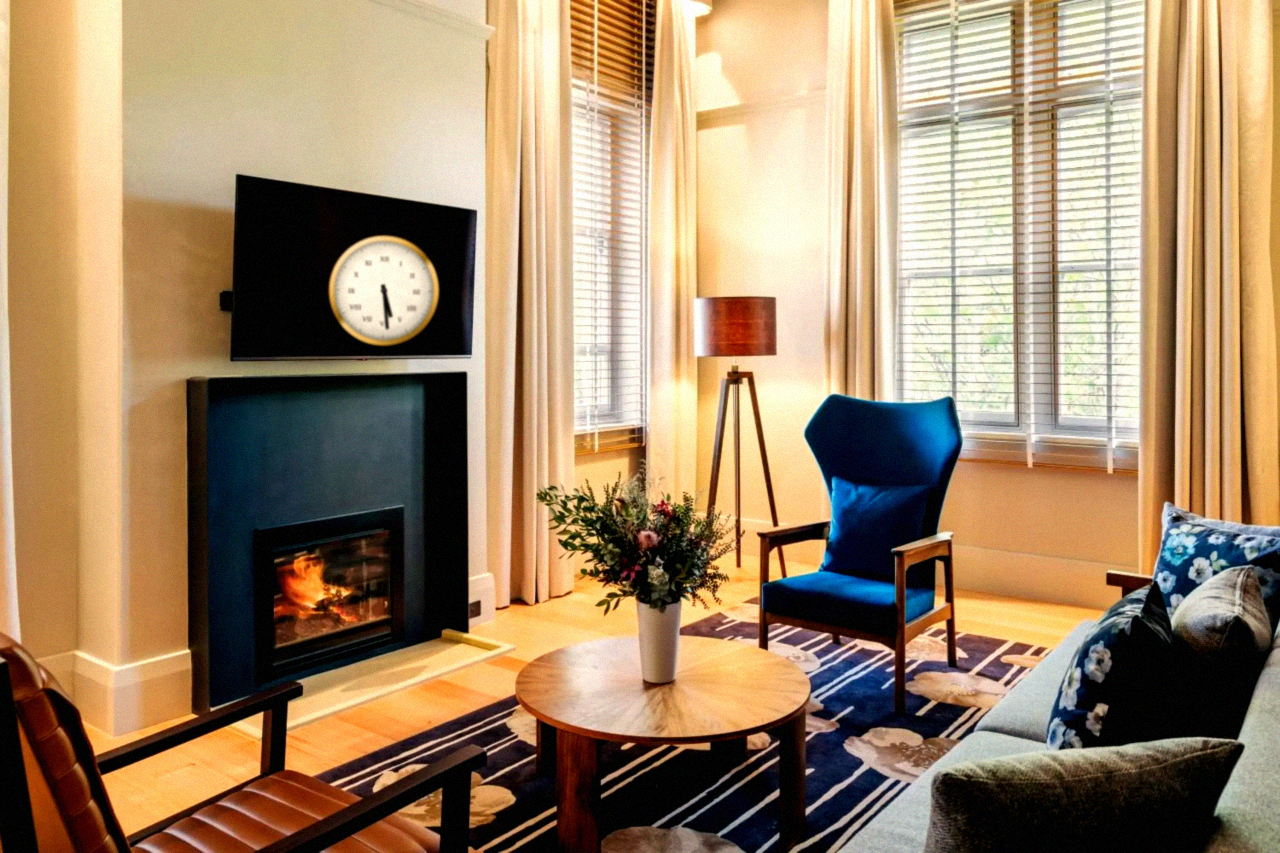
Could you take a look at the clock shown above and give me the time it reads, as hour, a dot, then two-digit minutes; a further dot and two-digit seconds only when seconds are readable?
5.29
